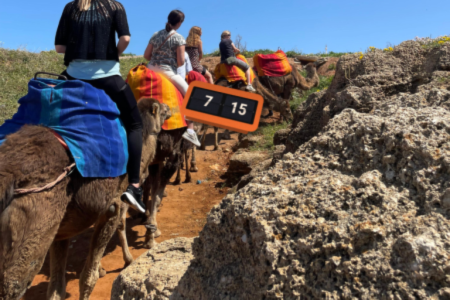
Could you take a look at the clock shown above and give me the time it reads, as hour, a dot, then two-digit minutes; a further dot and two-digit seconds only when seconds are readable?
7.15
